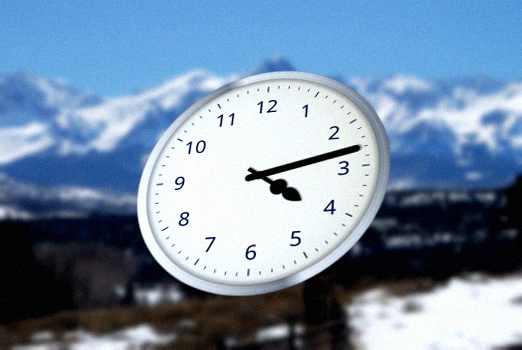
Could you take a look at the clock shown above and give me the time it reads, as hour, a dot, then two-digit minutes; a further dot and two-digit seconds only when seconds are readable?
4.13
